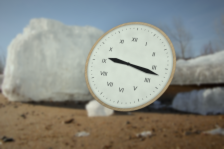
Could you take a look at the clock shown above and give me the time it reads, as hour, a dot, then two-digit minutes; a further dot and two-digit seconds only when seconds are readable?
9.17
